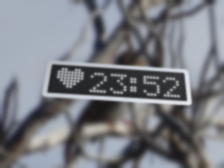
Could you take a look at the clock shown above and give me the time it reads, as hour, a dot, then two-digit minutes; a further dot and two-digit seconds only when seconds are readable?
23.52
